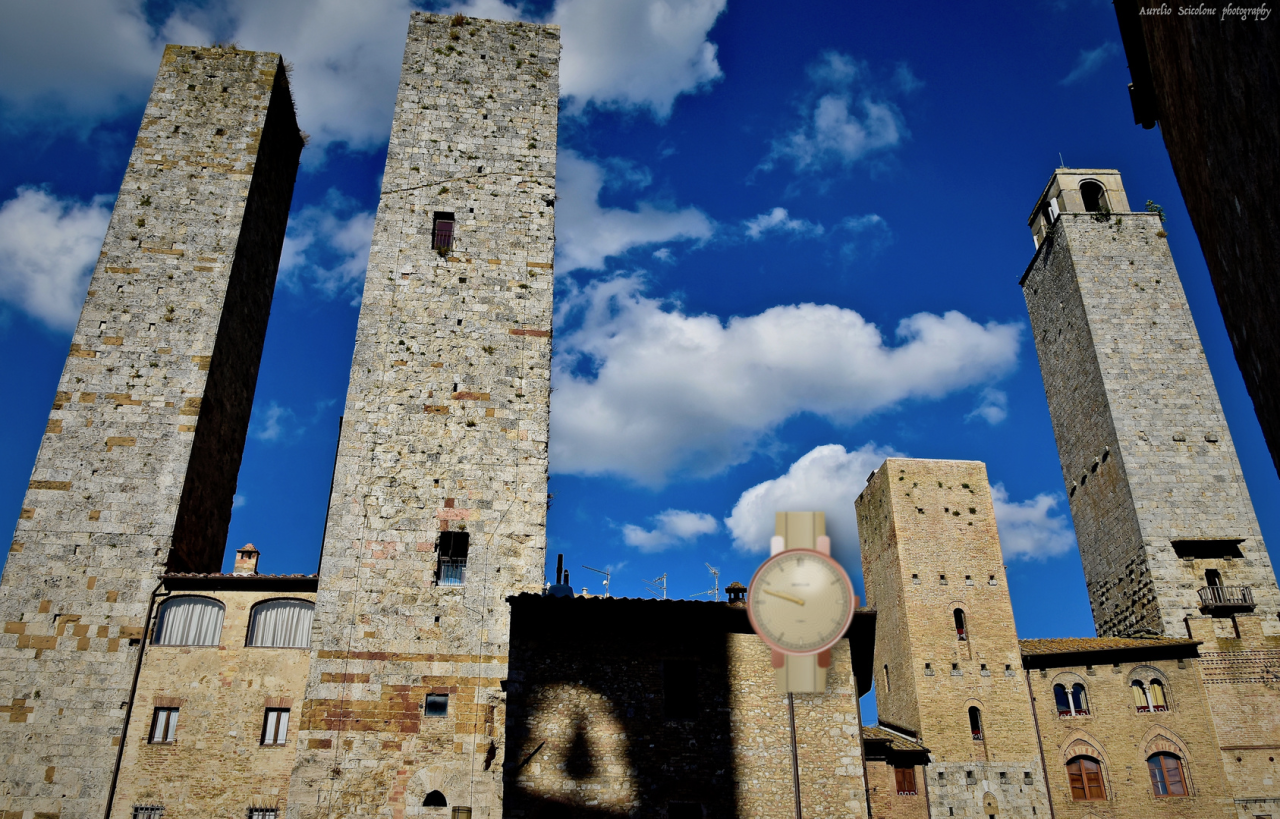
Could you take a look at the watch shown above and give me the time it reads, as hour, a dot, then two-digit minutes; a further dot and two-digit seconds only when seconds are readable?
9.48
